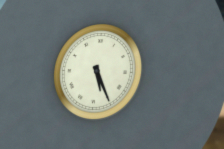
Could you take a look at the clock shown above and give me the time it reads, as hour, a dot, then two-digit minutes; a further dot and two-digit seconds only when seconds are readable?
5.25
